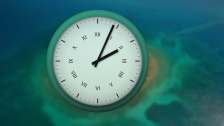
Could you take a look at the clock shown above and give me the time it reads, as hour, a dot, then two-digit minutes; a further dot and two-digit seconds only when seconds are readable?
2.04
